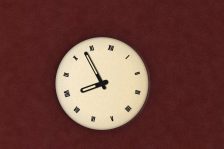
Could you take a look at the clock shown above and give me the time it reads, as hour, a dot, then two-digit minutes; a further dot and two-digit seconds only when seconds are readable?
7.53
